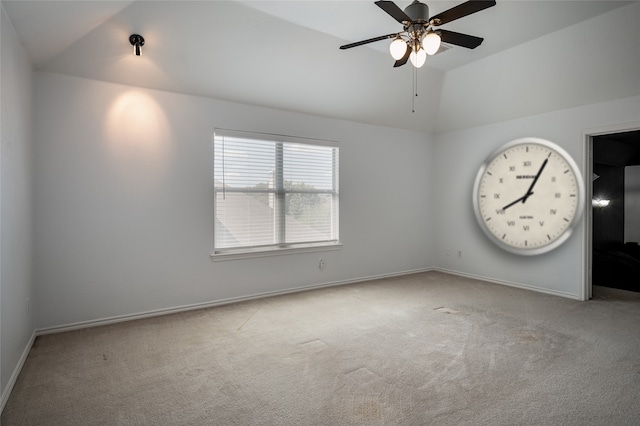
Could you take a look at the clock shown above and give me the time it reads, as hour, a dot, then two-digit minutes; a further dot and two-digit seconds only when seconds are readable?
8.05
